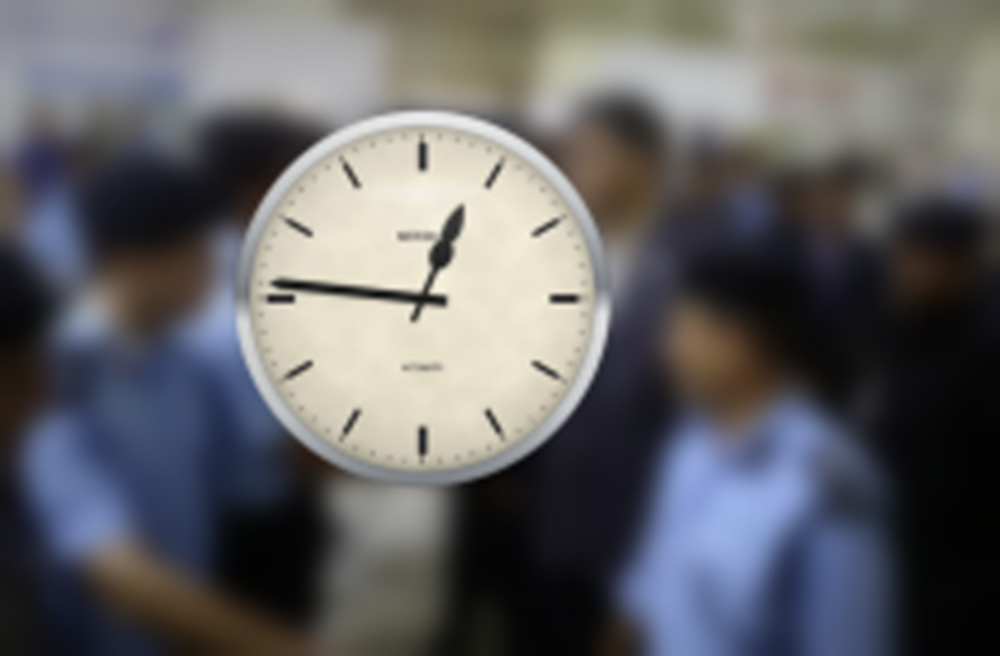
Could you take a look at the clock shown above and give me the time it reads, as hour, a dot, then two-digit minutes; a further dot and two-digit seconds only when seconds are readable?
12.46
